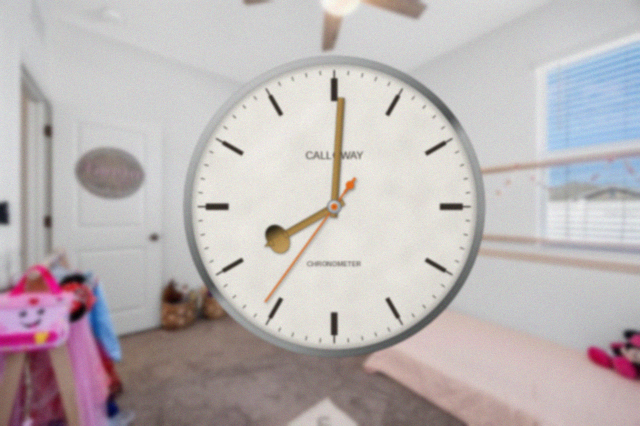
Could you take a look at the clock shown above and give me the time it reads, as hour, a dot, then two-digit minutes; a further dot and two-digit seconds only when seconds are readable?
8.00.36
